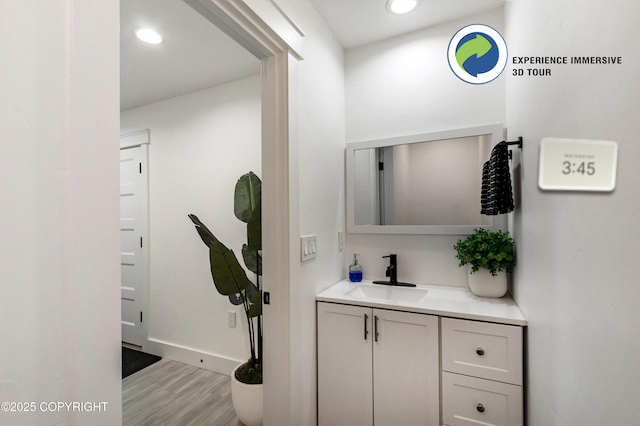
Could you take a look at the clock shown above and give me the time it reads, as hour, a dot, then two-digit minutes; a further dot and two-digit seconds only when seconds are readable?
3.45
